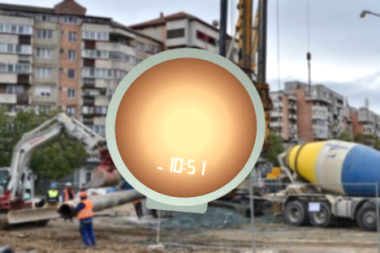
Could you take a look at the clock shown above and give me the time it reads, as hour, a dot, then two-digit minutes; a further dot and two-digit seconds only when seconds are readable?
10.51
